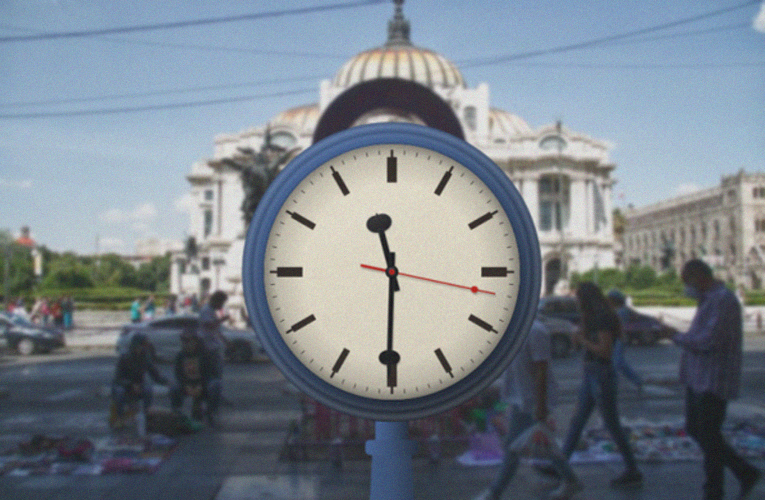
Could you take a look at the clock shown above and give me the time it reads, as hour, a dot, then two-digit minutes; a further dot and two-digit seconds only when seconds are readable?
11.30.17
